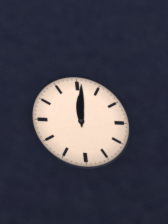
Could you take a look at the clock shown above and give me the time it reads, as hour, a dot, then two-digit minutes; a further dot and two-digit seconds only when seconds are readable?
12.01
